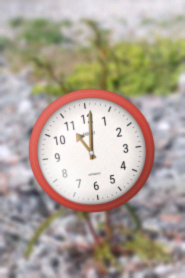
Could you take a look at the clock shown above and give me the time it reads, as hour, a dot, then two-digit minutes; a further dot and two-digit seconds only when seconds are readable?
11.01
